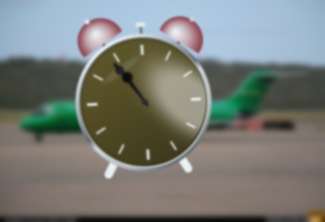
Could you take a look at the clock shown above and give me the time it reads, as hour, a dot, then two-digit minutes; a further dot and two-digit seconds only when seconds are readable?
10.54
